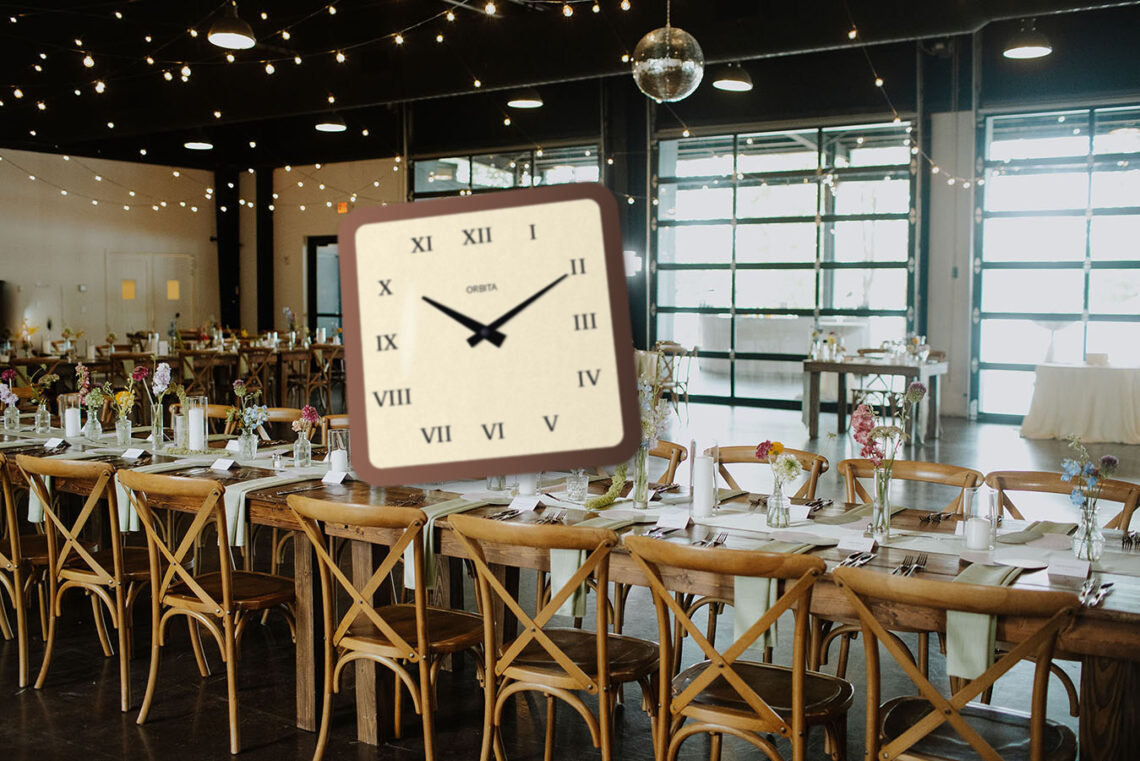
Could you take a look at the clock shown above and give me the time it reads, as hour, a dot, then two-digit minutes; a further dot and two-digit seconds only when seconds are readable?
10.10
